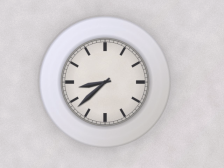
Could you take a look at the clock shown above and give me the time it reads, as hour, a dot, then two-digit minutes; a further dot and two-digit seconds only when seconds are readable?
8.38
